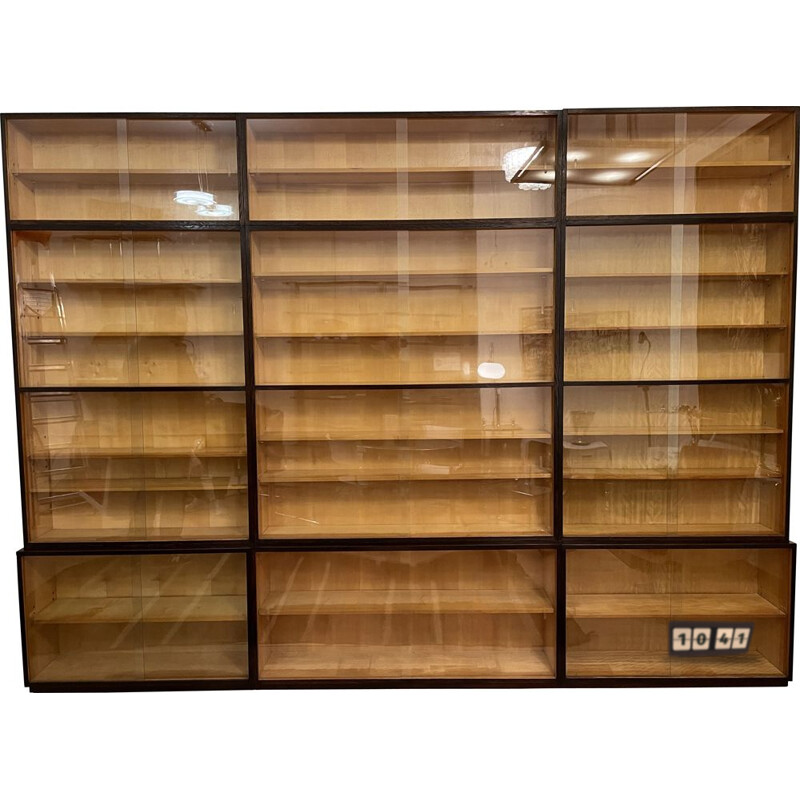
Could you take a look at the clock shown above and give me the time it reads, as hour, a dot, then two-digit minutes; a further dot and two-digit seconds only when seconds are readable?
10.41
